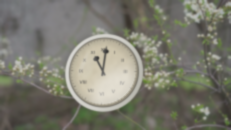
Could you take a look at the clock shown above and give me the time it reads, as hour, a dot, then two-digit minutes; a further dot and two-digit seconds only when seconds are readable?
11.01
